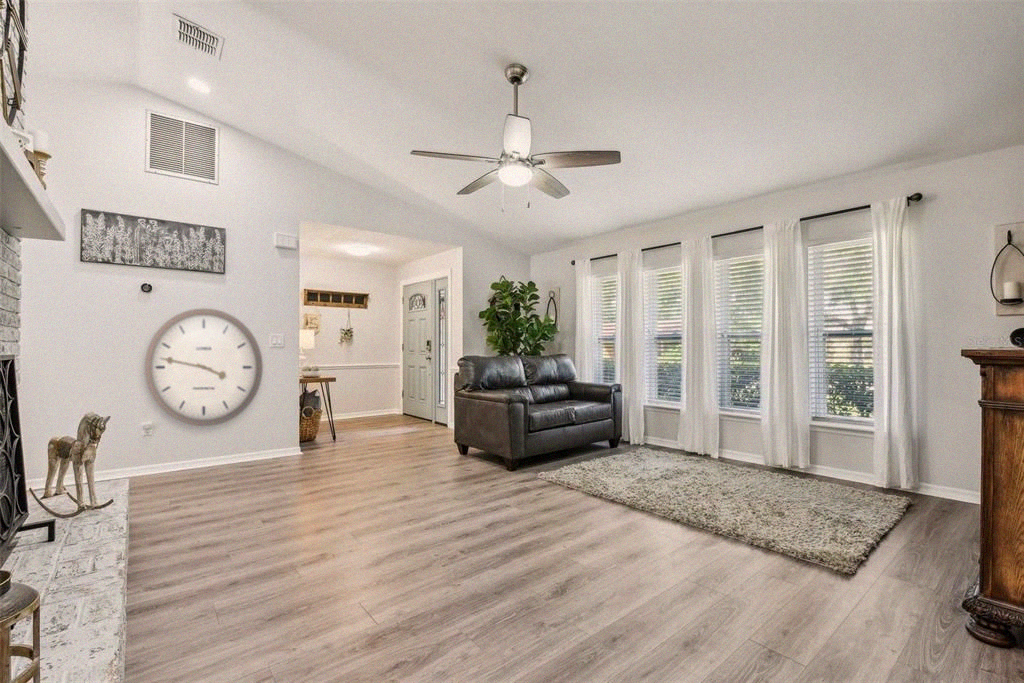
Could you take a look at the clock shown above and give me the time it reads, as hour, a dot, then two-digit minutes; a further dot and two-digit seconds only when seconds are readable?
3.47
